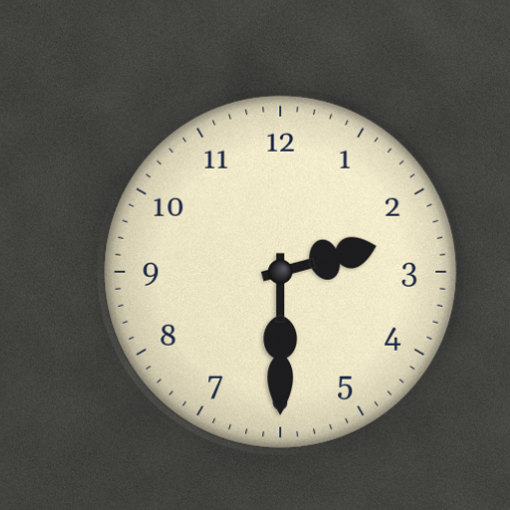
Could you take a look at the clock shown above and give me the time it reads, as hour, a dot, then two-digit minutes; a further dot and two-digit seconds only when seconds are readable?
2.30
